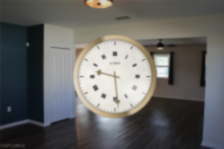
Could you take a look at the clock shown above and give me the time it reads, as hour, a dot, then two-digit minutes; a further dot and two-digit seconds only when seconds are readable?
9.29
